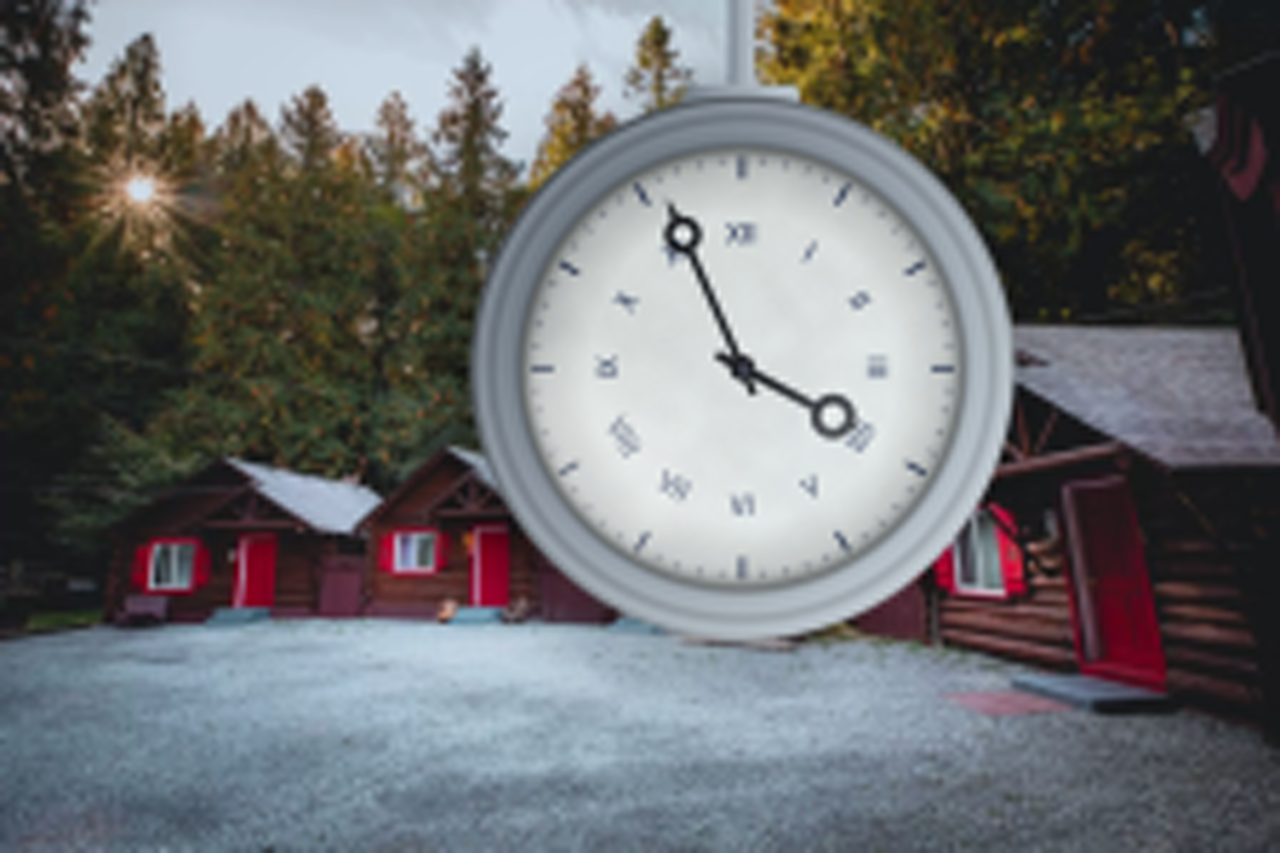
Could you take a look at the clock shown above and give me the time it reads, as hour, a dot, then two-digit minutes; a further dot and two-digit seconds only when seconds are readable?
3.56
